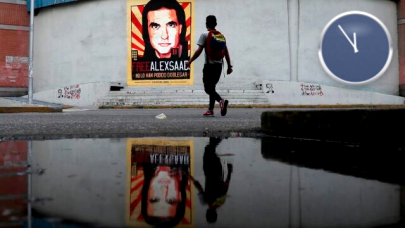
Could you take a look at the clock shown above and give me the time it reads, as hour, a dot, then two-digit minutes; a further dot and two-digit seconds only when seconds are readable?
11.54
